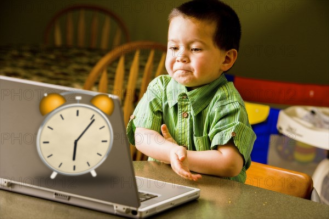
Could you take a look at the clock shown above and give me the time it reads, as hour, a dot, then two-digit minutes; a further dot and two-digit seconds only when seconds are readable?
6.06
